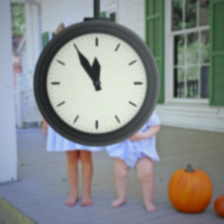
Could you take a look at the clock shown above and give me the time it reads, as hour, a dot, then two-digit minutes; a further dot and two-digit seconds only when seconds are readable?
11.55
